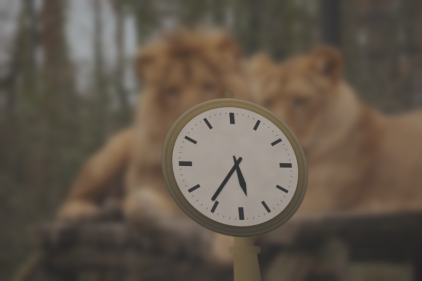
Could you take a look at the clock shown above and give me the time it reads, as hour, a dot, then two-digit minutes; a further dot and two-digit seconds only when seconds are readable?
5.36
